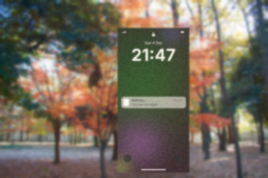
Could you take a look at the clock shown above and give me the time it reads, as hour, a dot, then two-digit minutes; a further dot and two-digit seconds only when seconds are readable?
21.47
